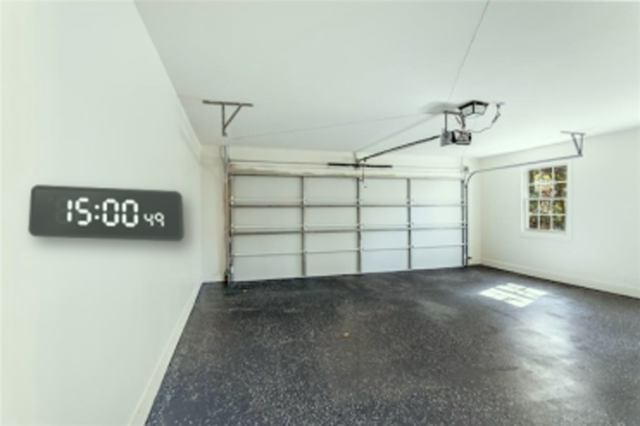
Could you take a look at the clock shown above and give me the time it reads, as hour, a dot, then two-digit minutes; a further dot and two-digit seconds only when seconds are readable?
15.00.49
